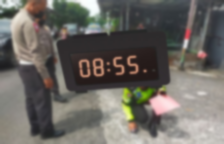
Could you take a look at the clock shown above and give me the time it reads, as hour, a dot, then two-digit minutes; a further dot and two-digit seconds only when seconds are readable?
8.55
